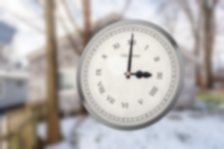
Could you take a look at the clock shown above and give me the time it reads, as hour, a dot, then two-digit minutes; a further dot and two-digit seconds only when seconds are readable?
3.00
